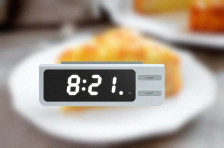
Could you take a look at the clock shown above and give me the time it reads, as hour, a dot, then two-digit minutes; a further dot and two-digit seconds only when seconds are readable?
8.21
